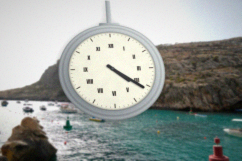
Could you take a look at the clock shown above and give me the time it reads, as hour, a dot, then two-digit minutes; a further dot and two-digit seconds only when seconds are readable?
4.21
